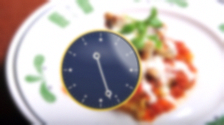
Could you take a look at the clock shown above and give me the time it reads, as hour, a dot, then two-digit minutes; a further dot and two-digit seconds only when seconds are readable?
11.27
